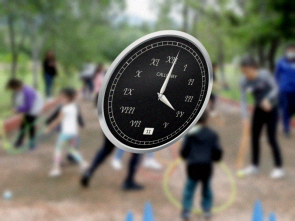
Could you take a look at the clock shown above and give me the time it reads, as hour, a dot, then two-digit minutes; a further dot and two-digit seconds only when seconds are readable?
4.01
